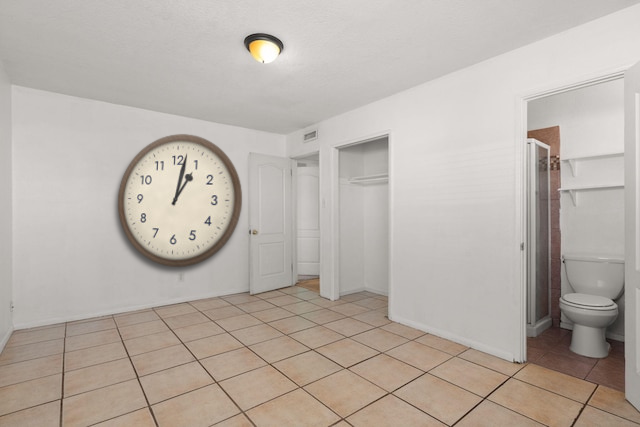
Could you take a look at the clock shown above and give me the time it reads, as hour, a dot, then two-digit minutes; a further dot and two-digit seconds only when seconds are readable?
1.02
